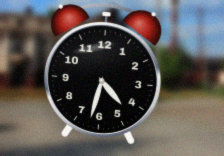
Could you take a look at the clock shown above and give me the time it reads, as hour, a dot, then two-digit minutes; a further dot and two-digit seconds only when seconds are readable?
4.32
